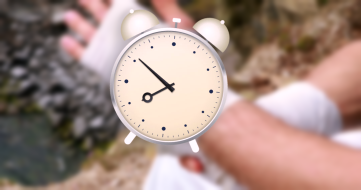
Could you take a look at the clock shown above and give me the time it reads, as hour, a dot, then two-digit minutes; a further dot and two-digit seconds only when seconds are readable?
7.51
